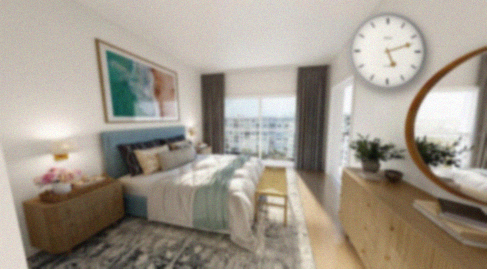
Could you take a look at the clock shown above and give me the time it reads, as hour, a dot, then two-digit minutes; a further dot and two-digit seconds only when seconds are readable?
5.12
